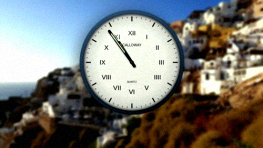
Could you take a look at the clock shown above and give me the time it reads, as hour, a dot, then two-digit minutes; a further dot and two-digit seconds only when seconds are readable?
10.54
